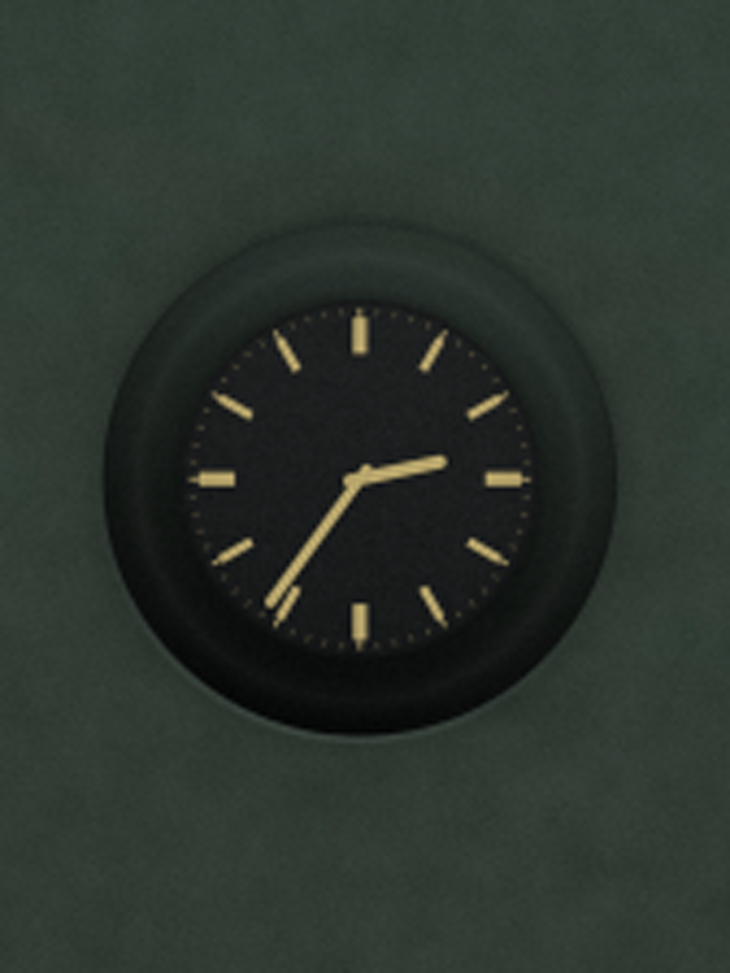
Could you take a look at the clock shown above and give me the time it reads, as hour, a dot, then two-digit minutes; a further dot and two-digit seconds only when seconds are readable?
2.36
